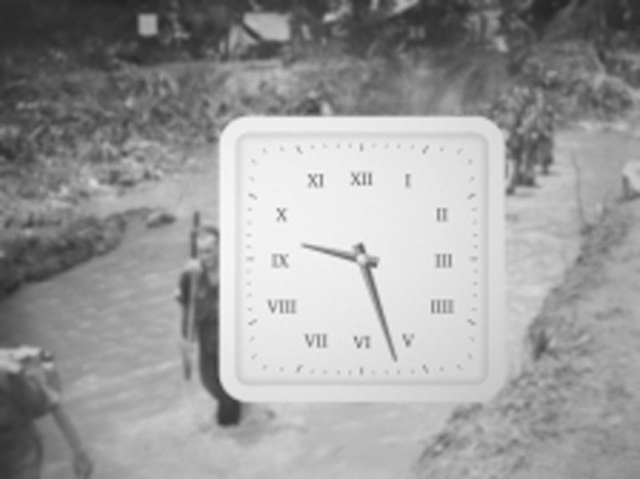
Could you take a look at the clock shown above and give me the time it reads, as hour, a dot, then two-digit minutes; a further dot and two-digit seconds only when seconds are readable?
9.27
